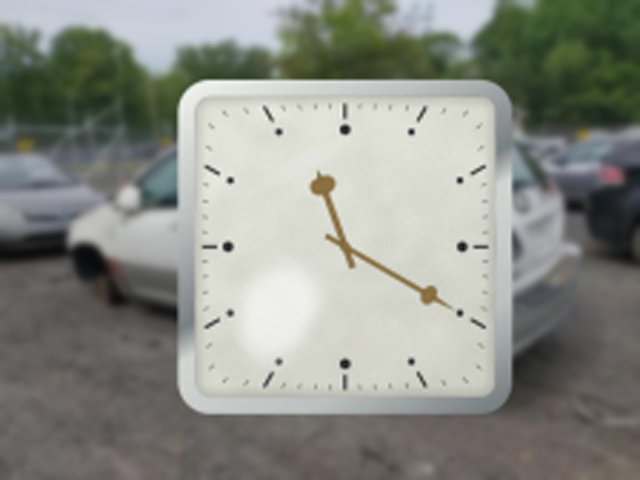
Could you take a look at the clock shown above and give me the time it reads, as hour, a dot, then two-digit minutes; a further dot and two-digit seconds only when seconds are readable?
11.20
